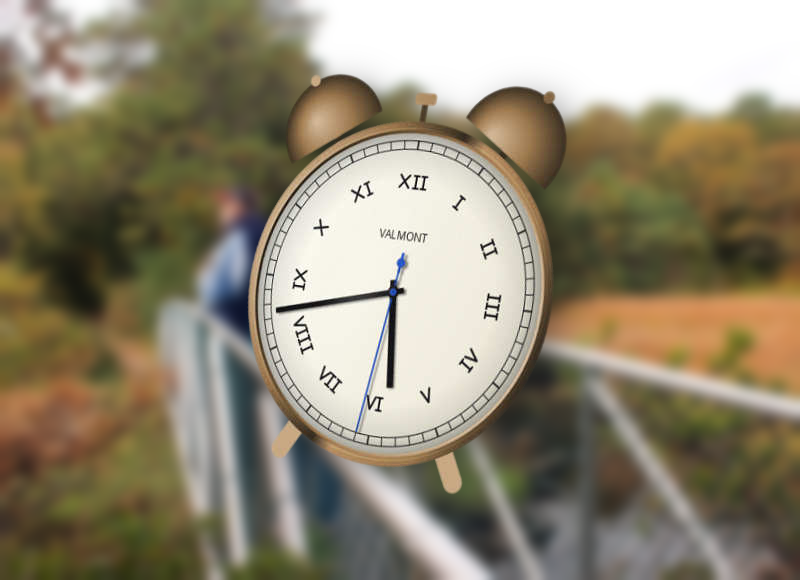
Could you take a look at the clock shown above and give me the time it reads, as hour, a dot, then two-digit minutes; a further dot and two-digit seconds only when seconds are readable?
5.42.31
